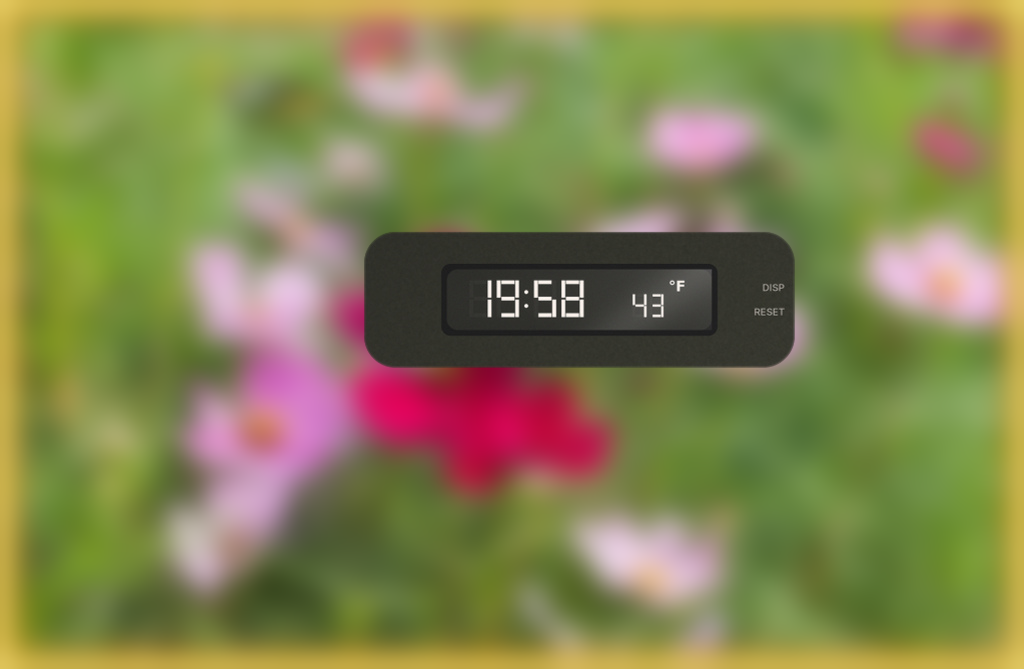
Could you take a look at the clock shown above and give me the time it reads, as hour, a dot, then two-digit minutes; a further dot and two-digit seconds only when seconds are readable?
19.58
